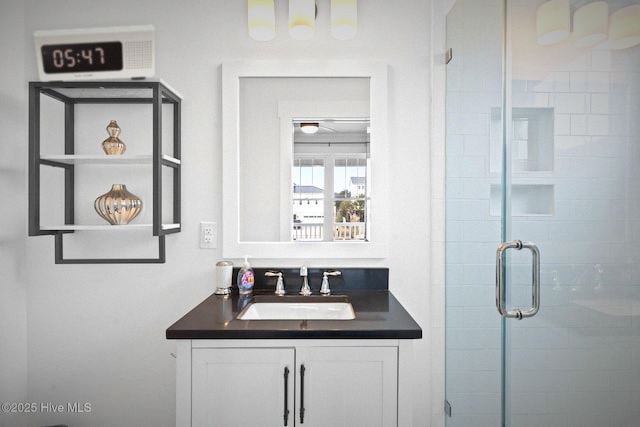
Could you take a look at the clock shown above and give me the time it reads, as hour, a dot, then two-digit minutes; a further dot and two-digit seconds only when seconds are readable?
5.47
